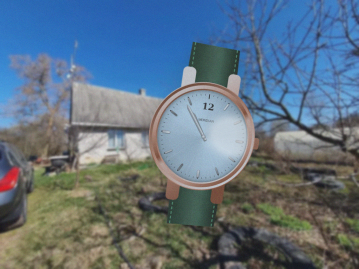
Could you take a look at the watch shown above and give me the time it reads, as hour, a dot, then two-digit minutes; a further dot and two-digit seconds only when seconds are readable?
10.54
